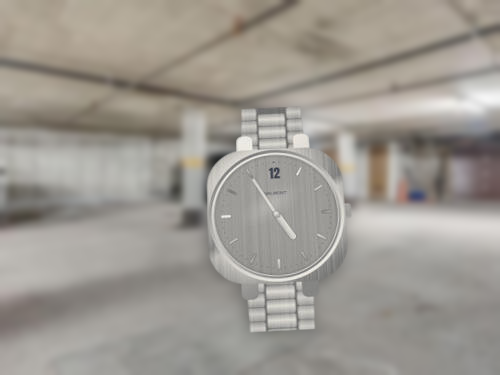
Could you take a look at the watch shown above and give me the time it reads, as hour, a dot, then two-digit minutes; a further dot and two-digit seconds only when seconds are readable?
4.55
